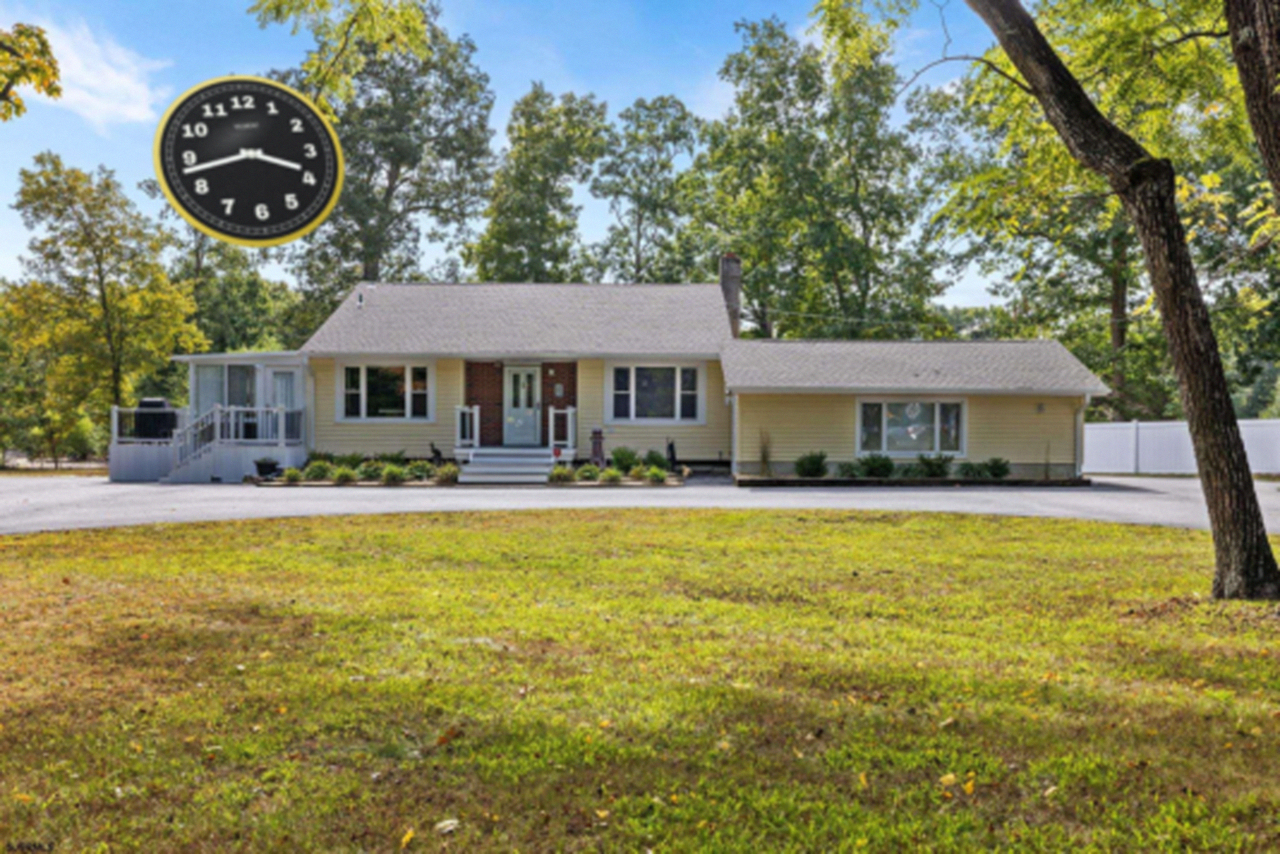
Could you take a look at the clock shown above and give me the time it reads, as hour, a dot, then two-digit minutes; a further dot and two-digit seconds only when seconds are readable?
3.43
